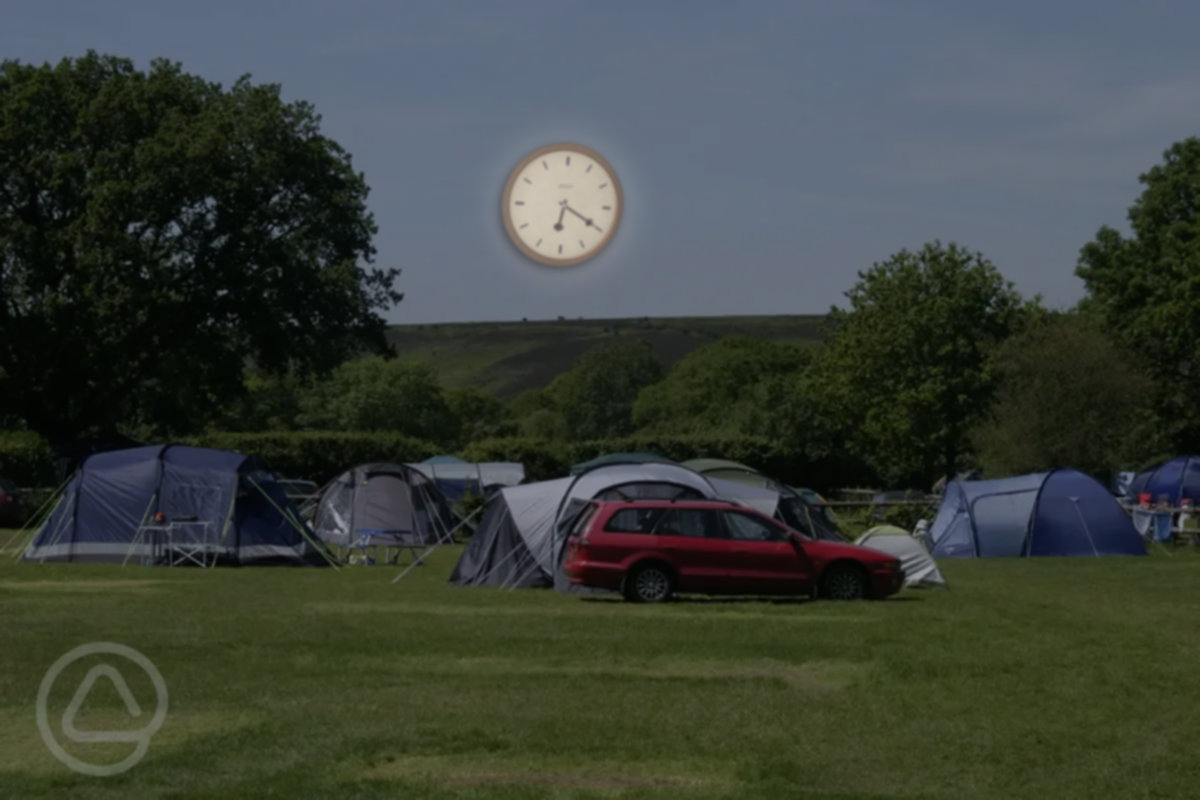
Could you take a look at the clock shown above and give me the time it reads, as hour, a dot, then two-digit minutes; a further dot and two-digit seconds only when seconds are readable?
6.20
